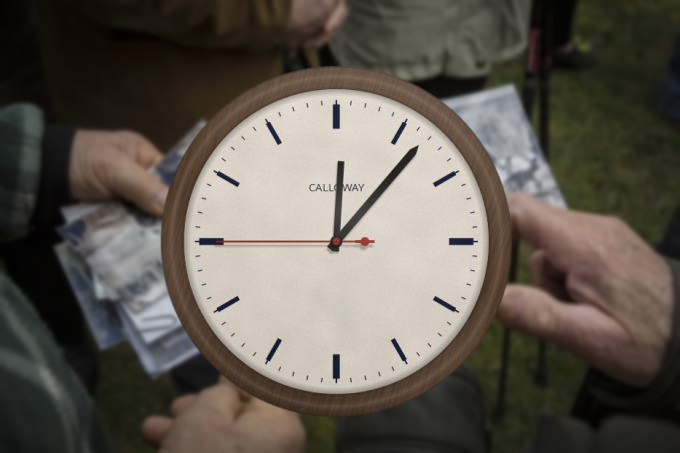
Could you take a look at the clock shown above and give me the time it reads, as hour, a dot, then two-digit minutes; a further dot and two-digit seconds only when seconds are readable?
12.06.45
